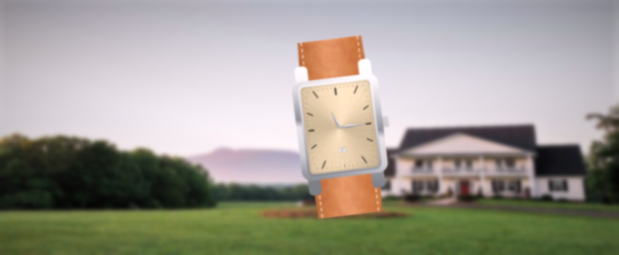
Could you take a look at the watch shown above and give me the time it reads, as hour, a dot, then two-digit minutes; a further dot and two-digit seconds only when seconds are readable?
11.15
